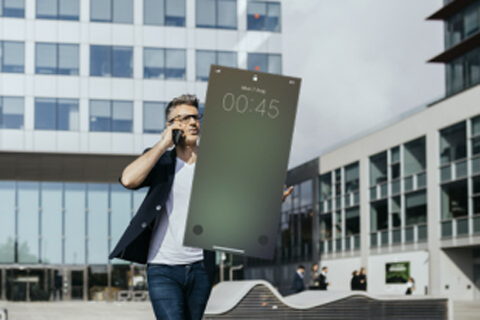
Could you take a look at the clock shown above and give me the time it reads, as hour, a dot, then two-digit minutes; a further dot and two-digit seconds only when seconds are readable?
0.45
